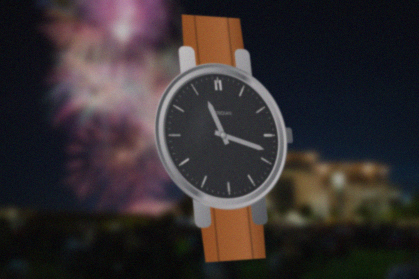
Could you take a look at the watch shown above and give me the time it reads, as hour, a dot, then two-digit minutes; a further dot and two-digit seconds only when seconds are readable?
11.18
